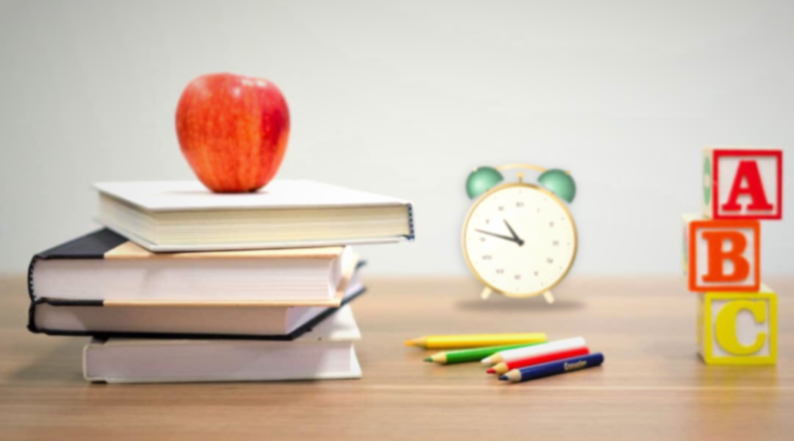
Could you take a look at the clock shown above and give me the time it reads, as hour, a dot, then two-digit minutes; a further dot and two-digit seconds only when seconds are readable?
10.47
